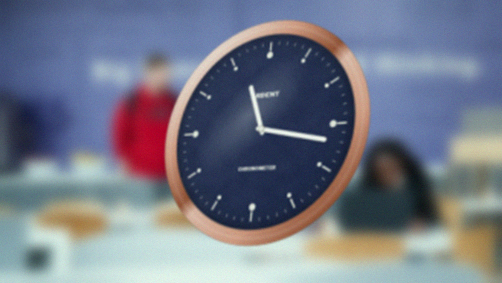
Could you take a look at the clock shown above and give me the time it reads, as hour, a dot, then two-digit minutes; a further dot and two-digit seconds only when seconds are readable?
11.17
